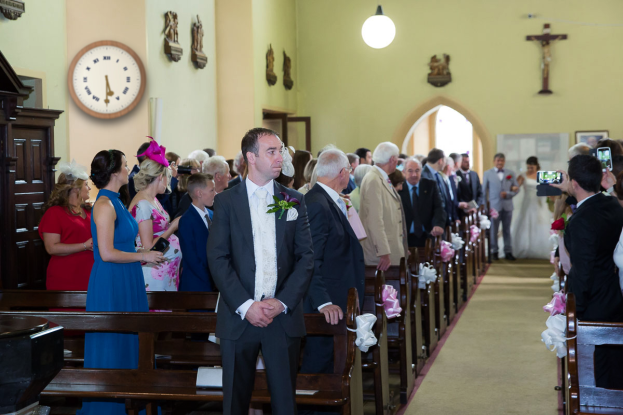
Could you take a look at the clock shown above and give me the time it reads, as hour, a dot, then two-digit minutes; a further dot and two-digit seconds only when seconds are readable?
5.30
